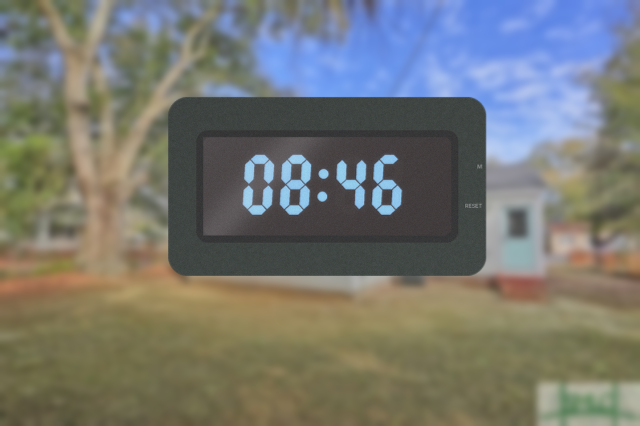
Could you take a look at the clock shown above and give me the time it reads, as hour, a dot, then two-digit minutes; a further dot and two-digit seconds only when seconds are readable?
8.46
